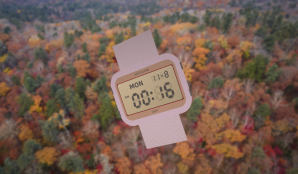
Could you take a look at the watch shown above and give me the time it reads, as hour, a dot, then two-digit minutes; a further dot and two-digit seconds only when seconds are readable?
0.16
